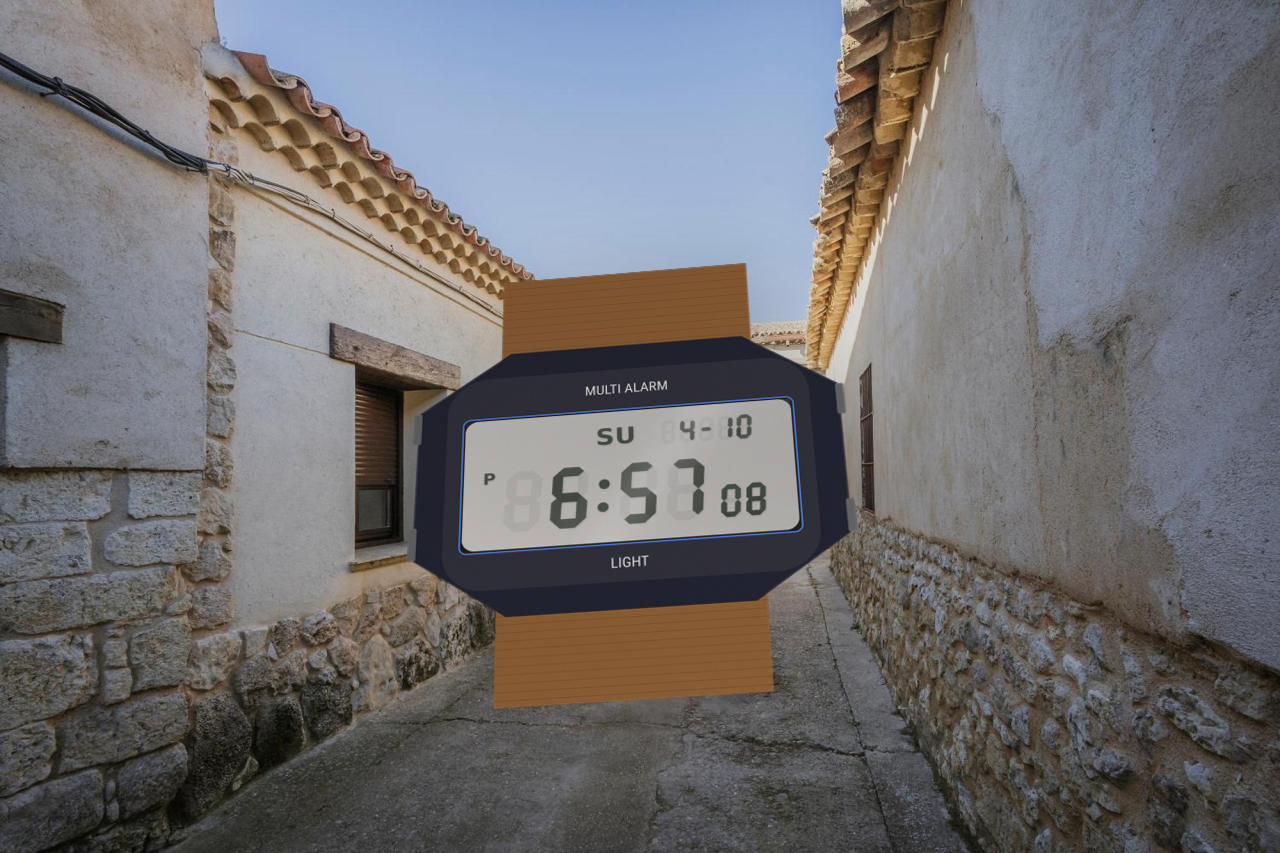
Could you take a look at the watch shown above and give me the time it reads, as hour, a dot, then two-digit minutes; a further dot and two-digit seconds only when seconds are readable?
6.57.08
